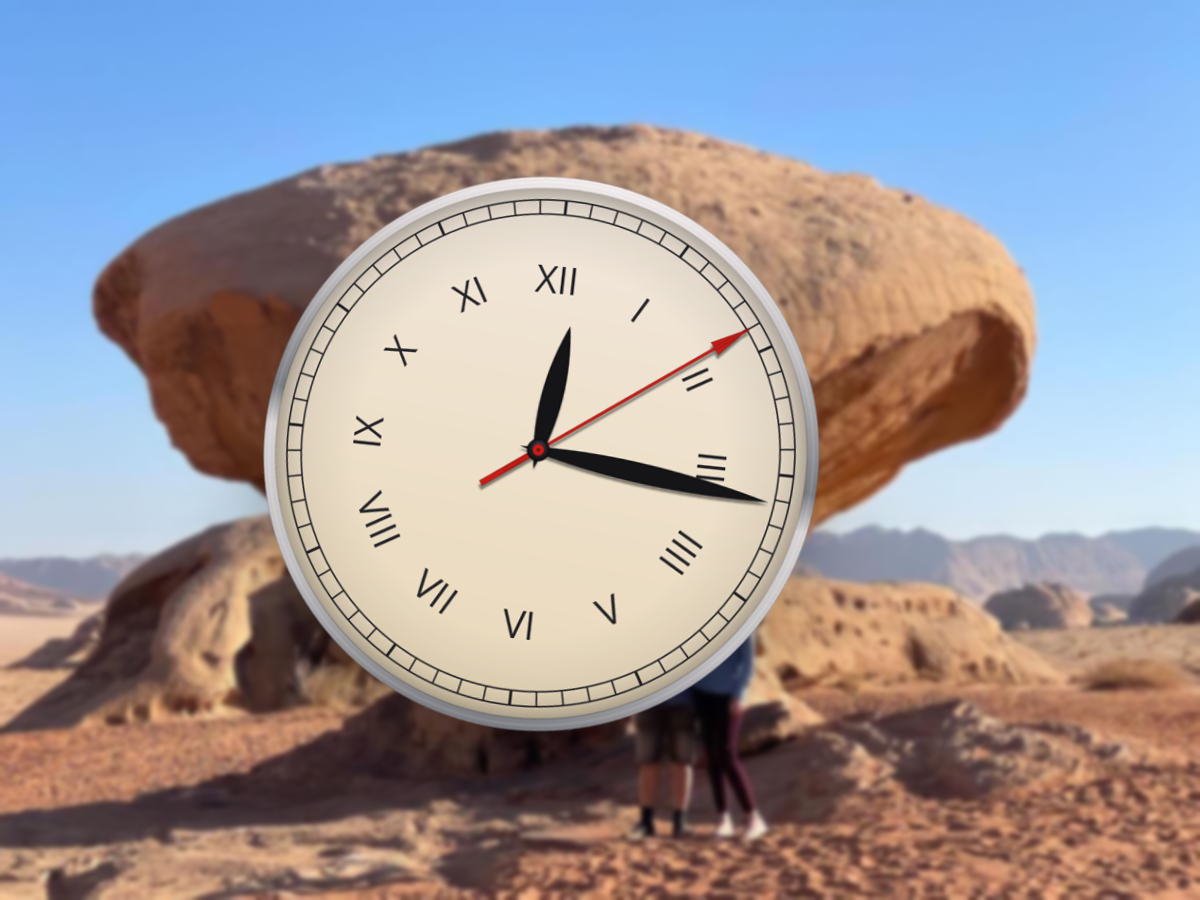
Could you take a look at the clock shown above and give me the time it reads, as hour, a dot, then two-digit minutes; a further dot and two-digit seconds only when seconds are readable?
12.16.09
